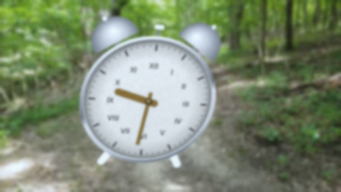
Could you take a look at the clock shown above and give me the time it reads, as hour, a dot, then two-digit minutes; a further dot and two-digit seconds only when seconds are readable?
9.31
